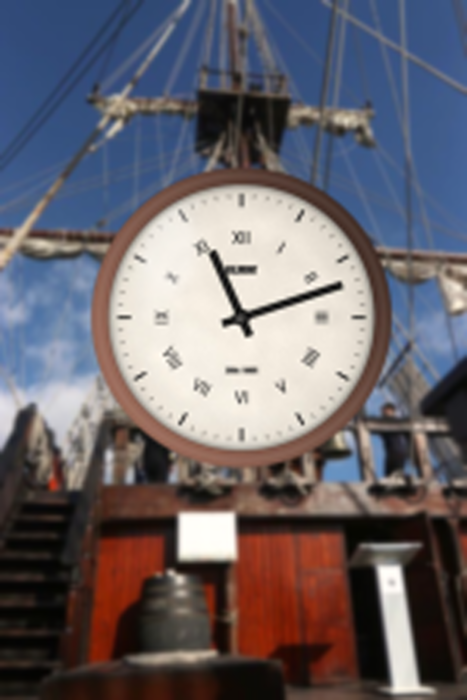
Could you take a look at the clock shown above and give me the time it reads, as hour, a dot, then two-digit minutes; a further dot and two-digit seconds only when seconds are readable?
11.12
